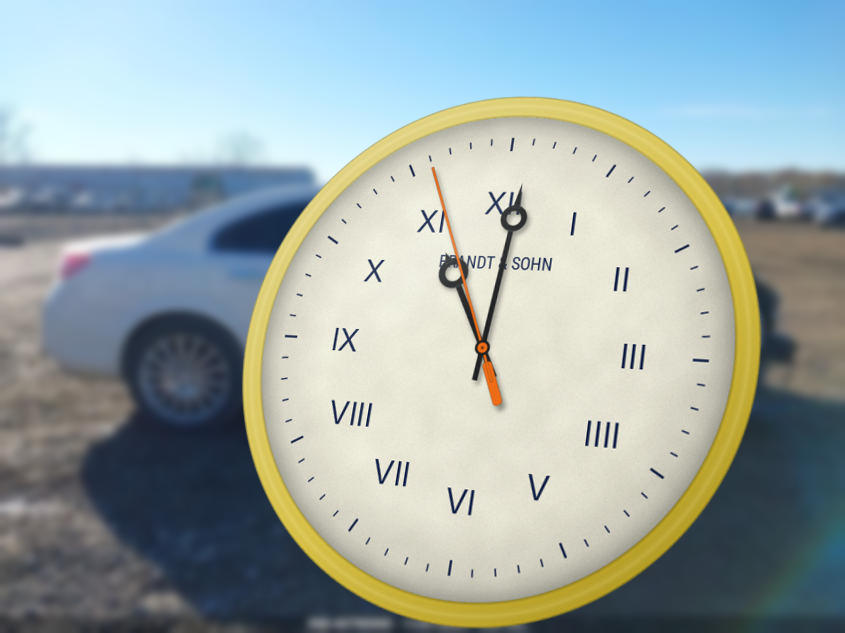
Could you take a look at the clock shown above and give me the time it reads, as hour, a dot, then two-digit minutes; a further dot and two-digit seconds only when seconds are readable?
11.00.56
